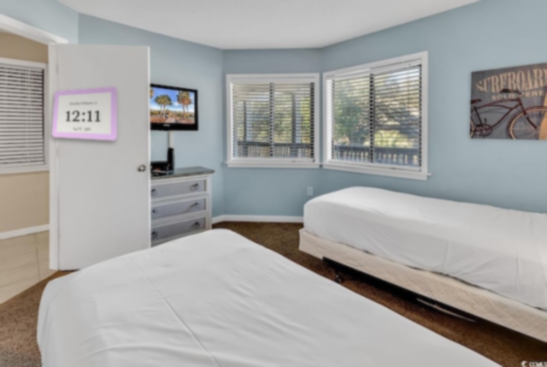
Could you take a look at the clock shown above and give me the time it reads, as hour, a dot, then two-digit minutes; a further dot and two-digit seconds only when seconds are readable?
12.11
